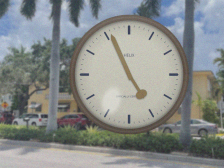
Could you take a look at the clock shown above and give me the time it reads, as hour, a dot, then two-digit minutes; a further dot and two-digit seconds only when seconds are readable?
4.56
